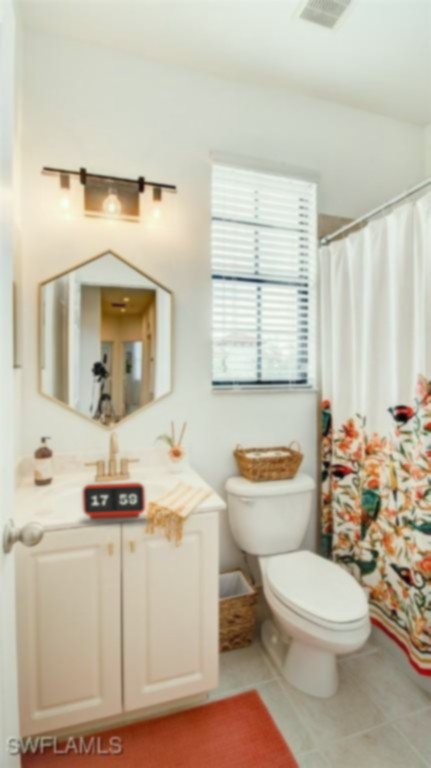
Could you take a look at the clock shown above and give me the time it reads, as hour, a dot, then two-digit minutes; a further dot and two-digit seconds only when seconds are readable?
17.59
